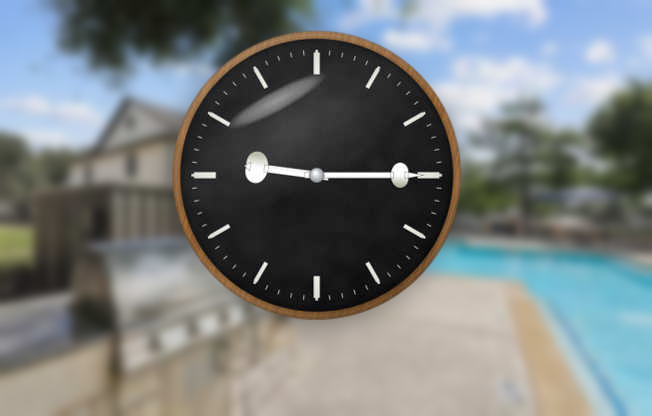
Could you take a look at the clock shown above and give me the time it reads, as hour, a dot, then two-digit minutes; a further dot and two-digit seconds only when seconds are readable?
9.15
